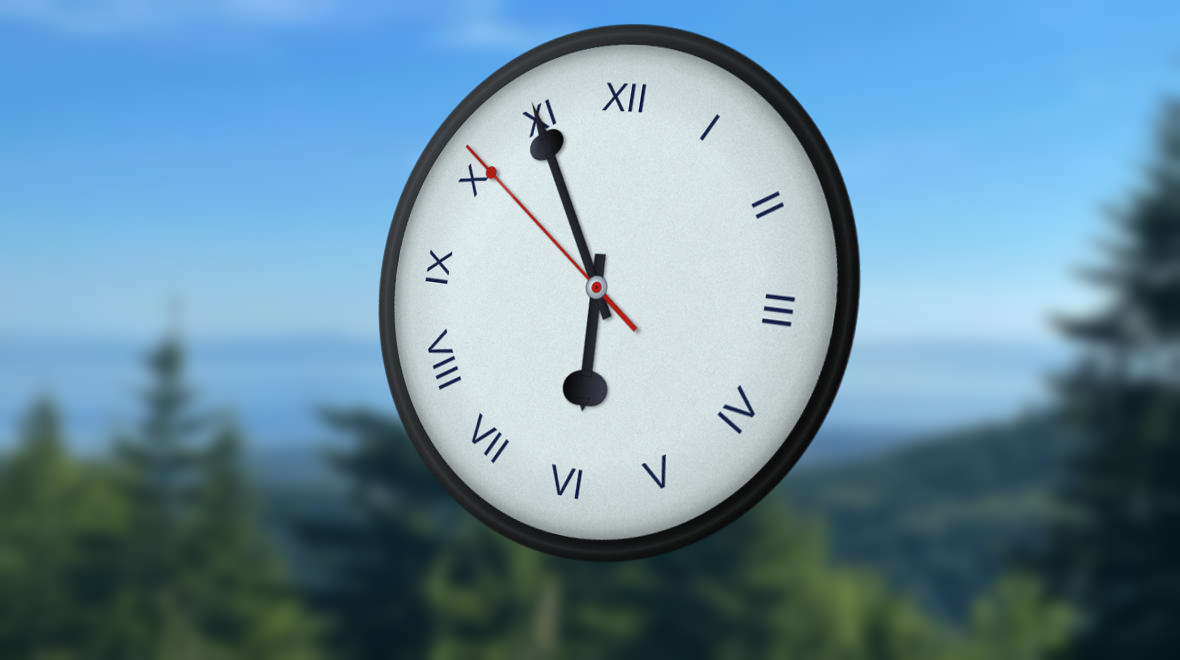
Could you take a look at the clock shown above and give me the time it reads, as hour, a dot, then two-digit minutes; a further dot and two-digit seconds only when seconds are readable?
5.54.51
